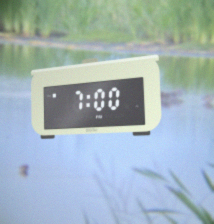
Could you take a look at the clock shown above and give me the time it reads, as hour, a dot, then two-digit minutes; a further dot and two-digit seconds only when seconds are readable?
7.00
